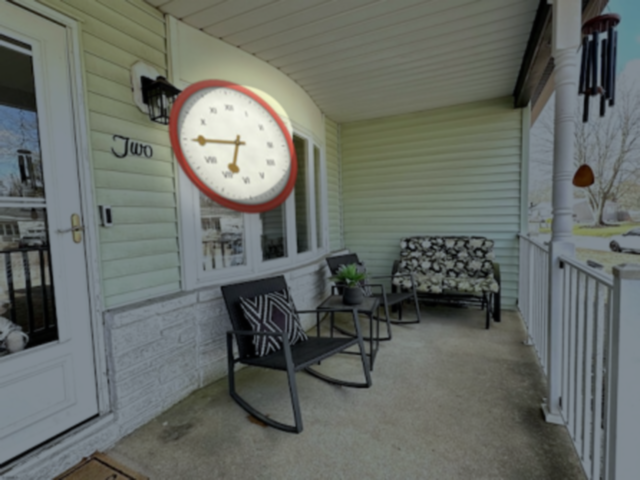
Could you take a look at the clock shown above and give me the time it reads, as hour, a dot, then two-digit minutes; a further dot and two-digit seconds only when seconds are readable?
6.45
